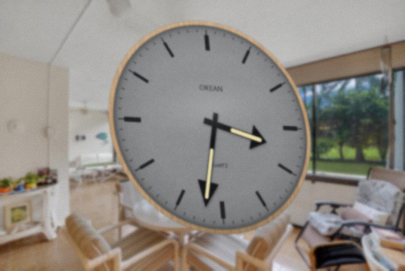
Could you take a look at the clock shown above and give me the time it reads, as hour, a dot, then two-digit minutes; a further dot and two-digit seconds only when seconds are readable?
3.32
